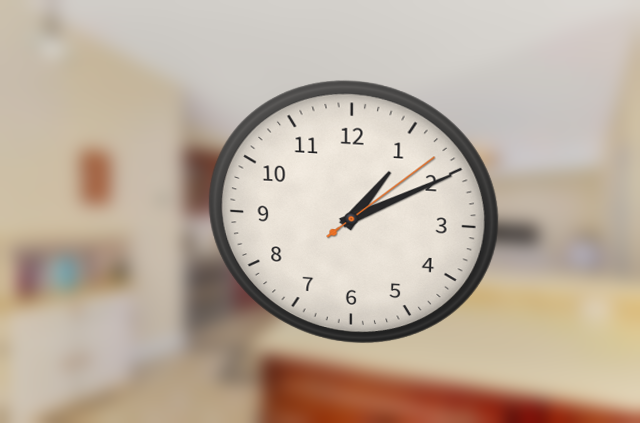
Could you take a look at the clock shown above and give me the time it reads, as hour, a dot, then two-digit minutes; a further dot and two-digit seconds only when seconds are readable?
1.10.08
